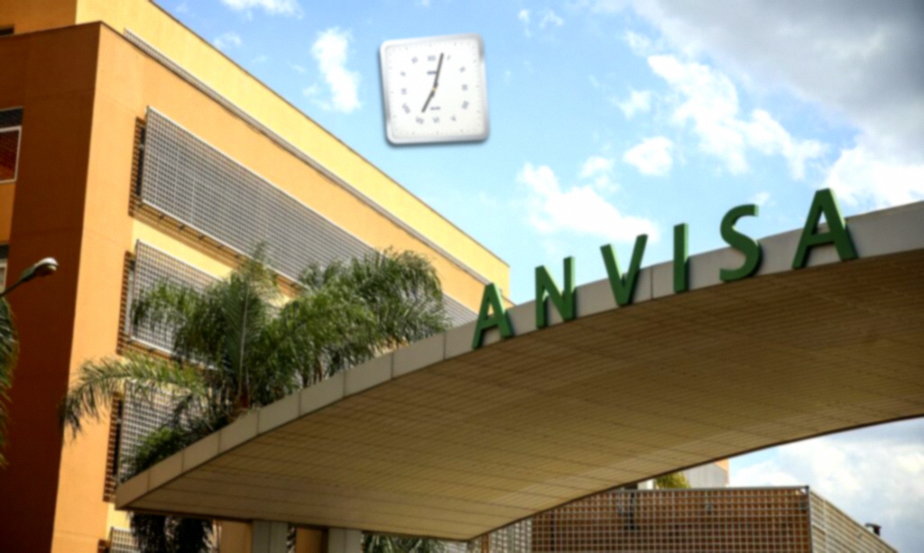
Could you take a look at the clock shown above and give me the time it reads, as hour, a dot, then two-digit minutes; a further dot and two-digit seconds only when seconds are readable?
7.03
